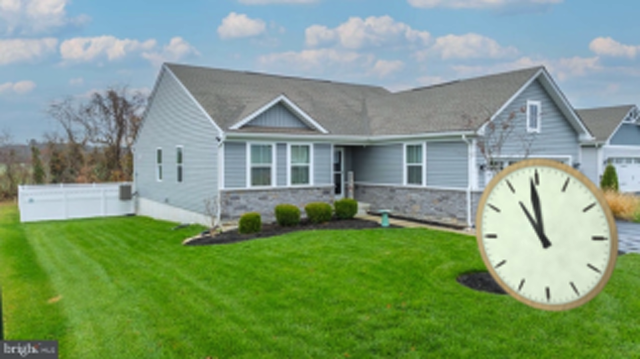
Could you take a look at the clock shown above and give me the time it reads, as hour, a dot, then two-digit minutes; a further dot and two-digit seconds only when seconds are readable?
10.59
